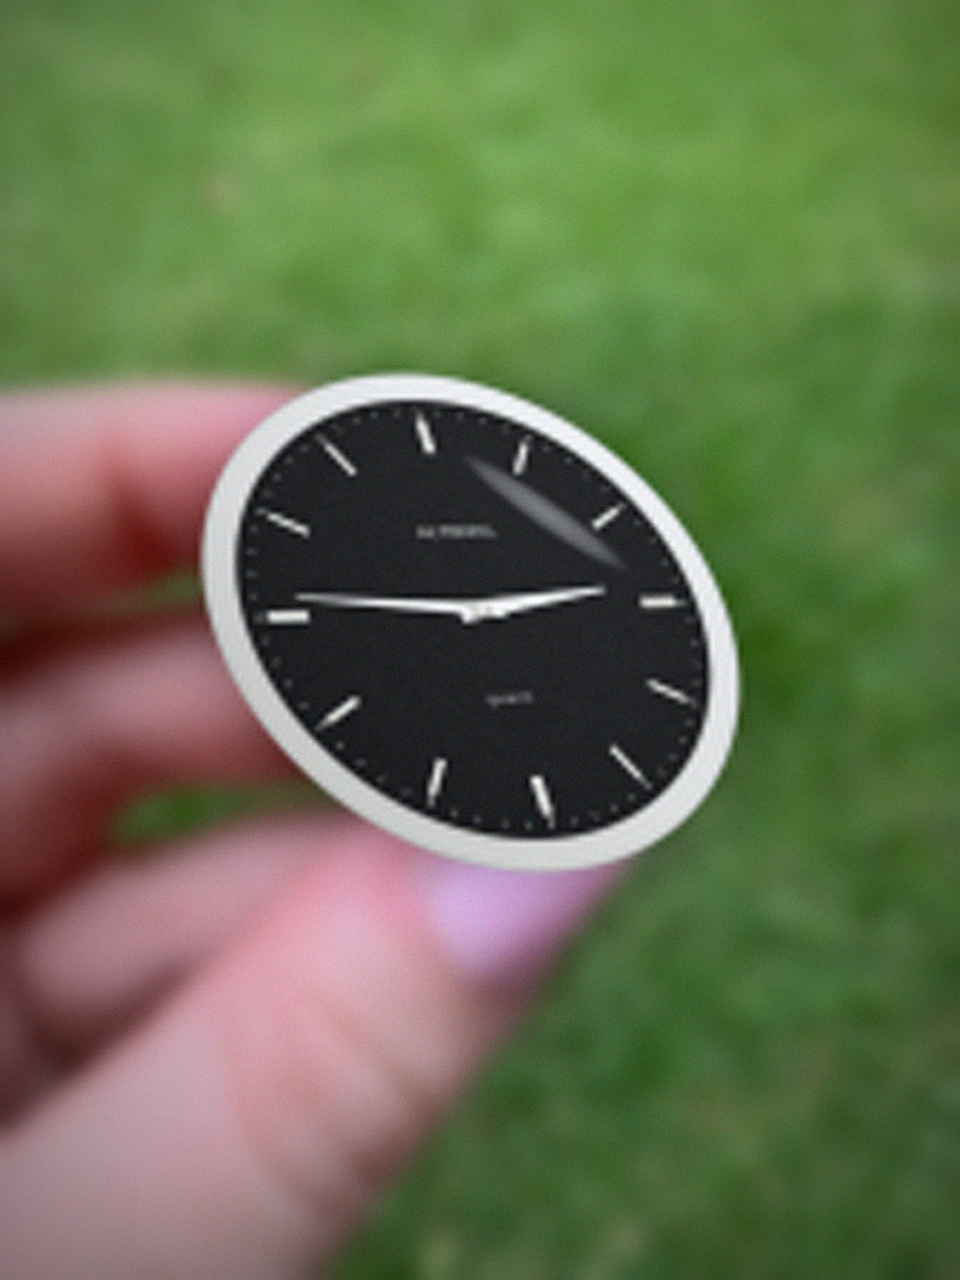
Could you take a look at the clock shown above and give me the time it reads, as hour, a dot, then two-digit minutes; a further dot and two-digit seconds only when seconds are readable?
2.46
